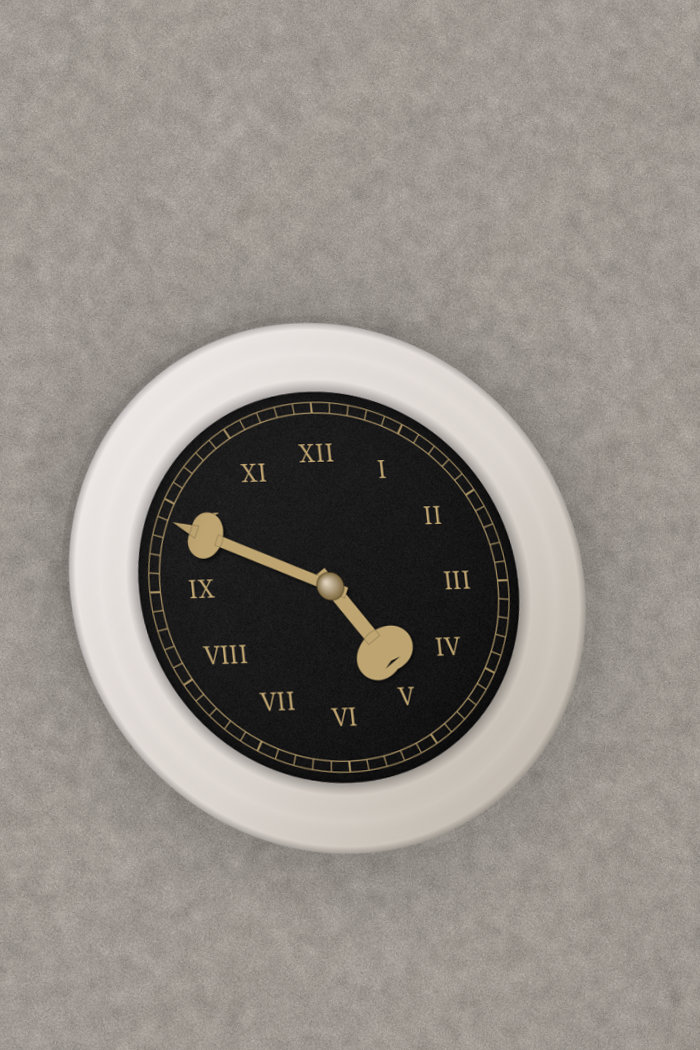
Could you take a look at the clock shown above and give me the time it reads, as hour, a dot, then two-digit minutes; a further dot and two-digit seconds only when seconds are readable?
4.49
